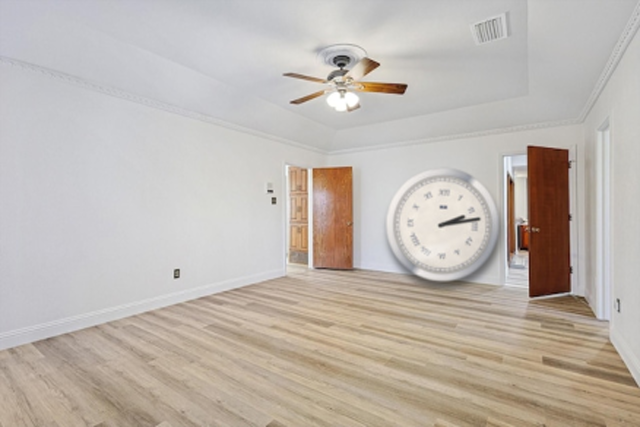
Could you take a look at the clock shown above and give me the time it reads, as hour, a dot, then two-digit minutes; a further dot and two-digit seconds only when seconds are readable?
2.13
